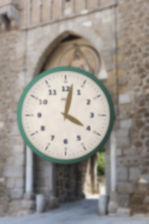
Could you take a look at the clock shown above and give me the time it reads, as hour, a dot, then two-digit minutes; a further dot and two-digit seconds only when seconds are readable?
4.02
